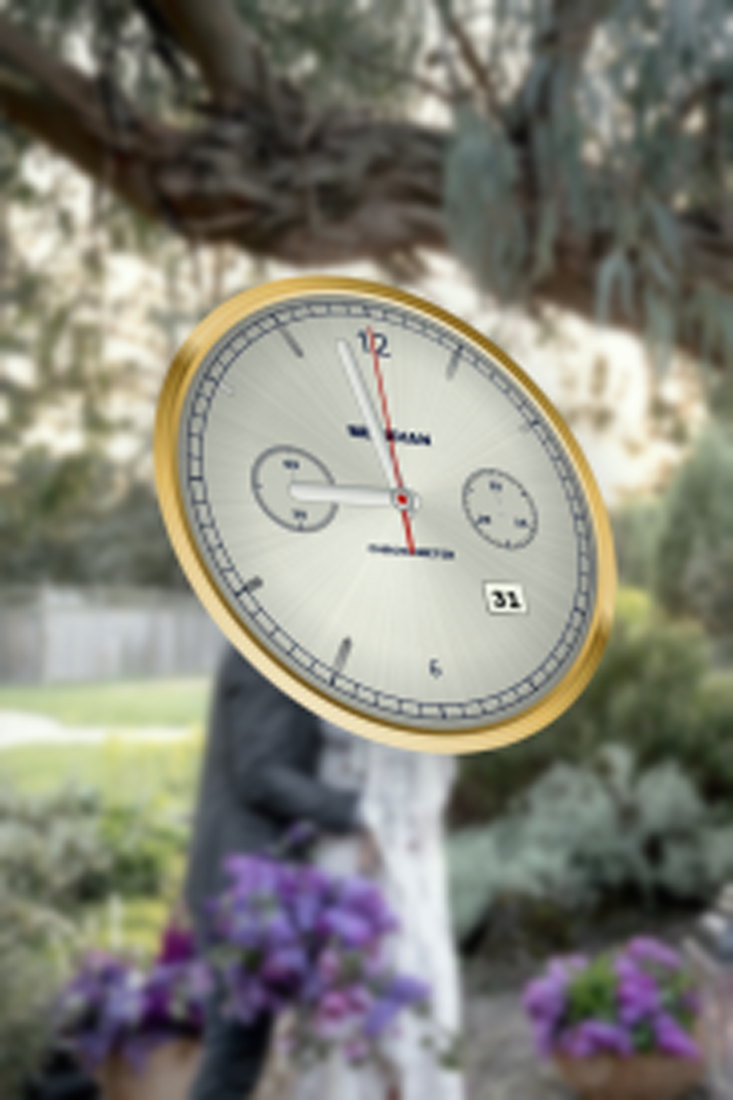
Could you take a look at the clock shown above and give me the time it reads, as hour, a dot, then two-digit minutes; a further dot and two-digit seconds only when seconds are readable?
8.58
